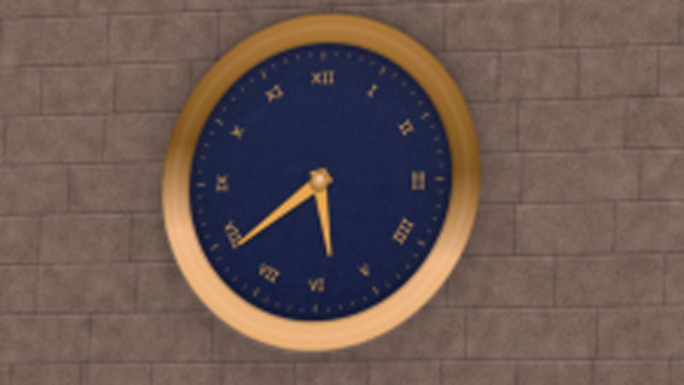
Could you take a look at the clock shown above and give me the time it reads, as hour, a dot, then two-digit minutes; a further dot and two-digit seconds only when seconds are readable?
5.39
